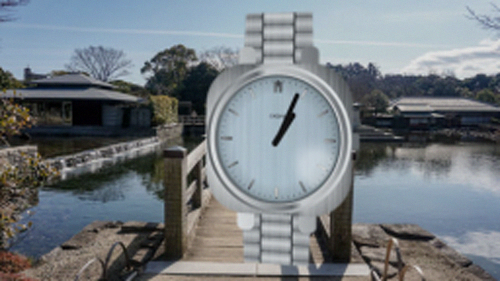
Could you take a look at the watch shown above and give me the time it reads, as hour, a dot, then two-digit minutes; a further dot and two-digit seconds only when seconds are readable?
1.04
